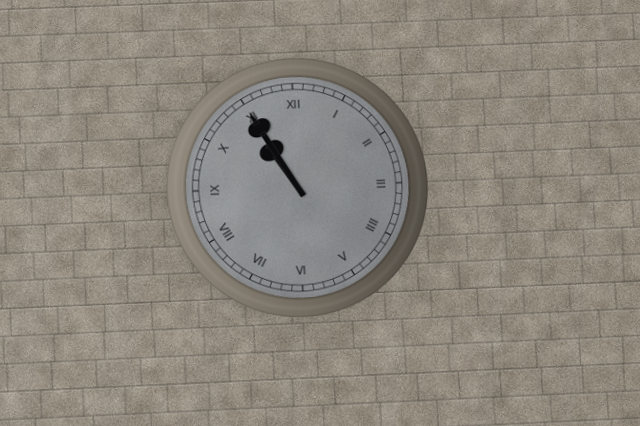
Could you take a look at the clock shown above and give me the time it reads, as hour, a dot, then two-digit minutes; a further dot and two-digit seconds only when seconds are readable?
10.55
